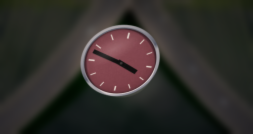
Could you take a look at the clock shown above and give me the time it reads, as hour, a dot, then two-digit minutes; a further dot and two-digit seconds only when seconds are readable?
3.48
